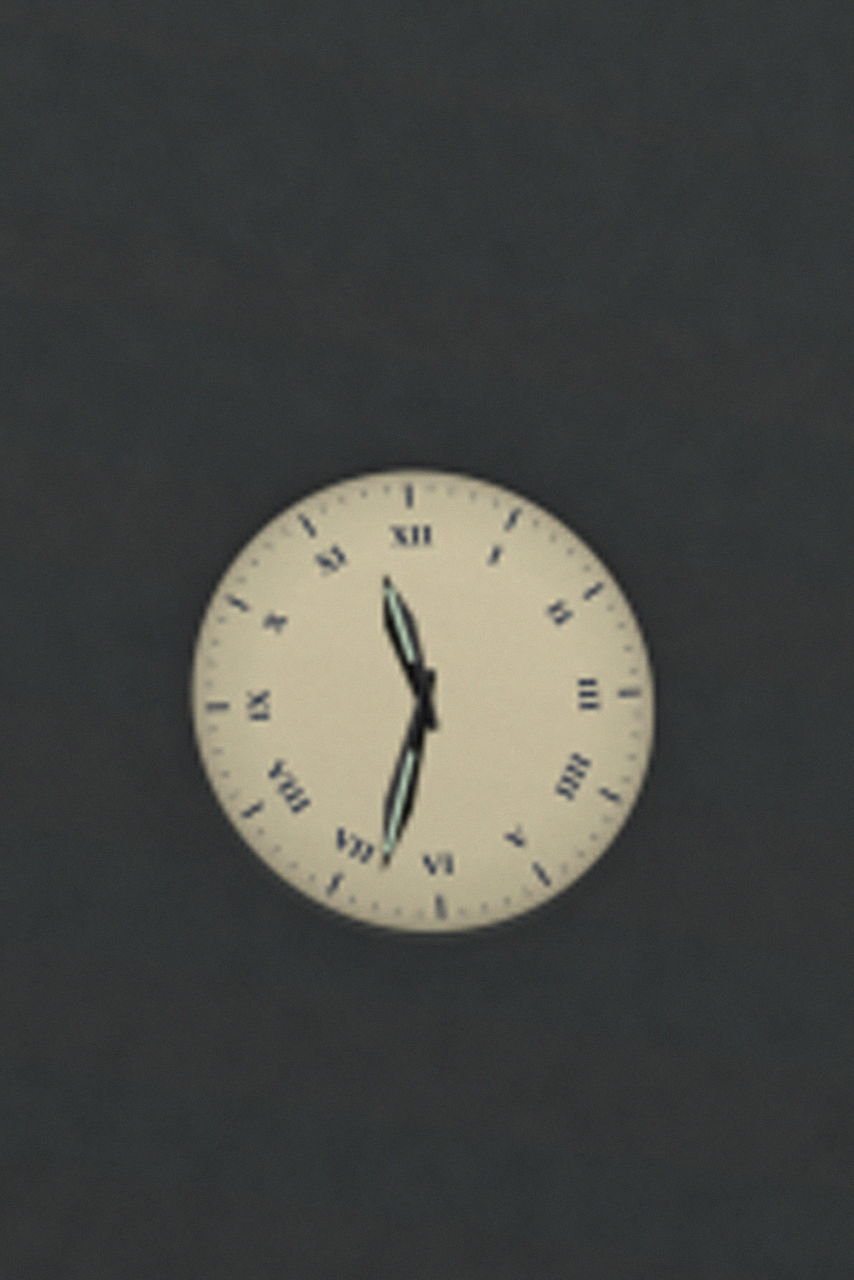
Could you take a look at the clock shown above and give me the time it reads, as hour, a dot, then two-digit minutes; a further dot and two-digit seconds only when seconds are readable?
11.33
